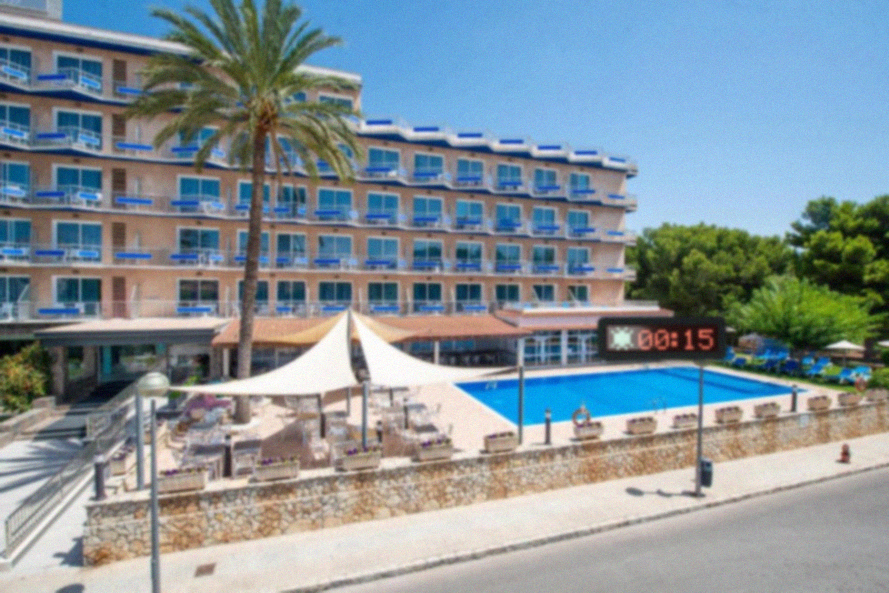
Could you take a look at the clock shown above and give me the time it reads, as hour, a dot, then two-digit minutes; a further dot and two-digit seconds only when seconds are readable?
0.15
